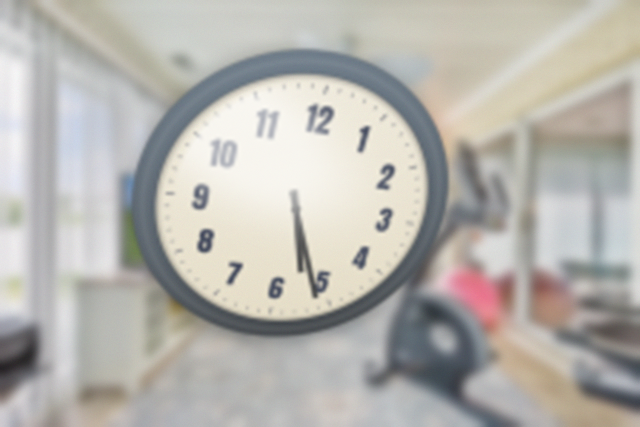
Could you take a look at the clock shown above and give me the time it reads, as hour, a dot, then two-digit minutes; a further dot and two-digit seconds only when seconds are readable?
5.26
